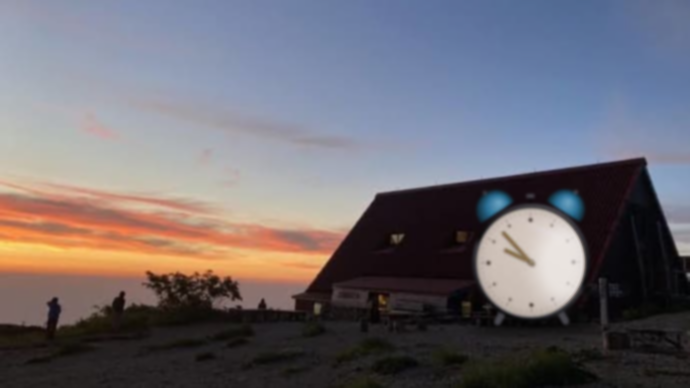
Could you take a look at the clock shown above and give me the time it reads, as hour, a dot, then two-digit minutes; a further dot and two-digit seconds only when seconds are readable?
9.53
